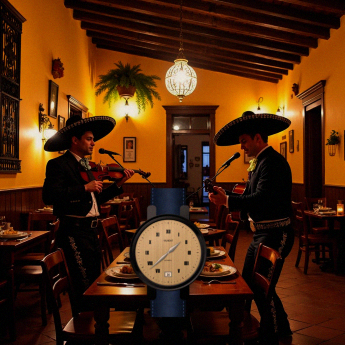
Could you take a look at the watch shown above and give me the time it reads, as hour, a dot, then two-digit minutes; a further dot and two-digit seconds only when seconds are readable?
1.38
